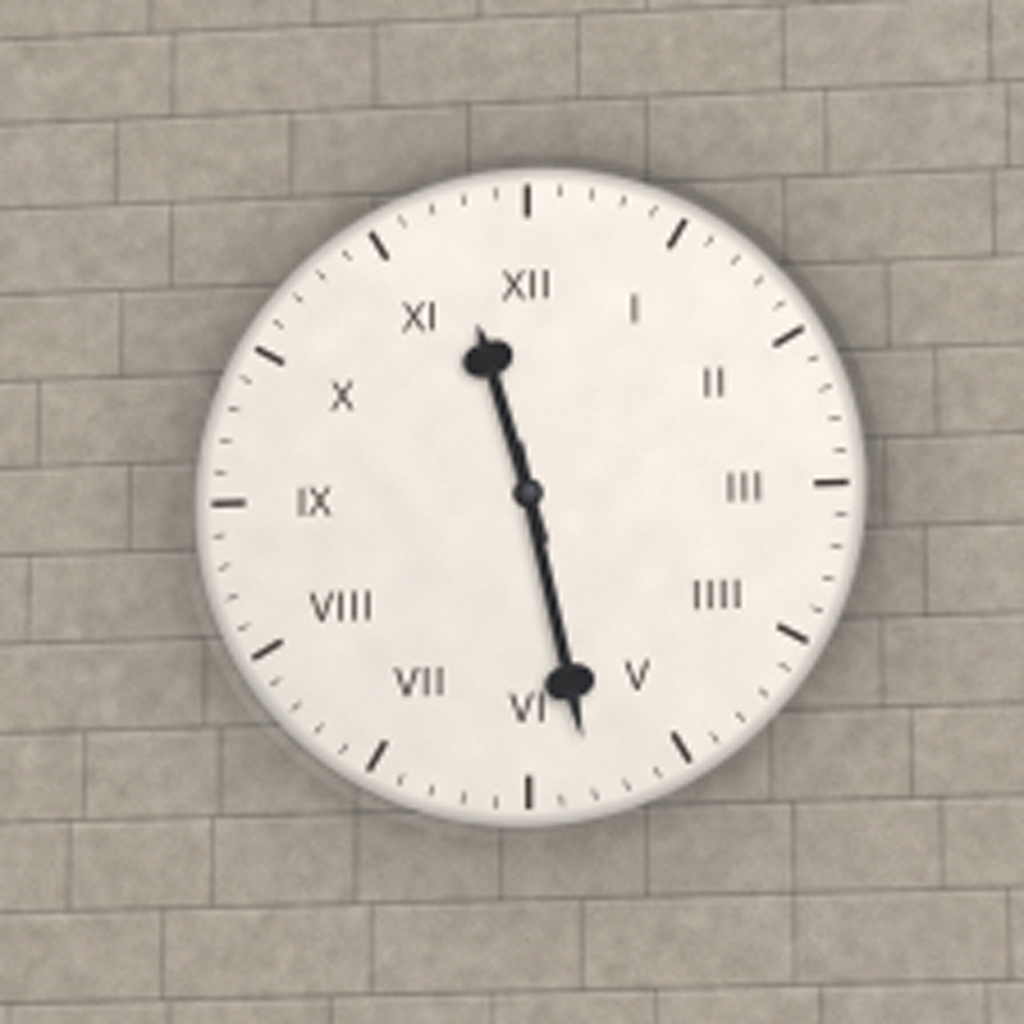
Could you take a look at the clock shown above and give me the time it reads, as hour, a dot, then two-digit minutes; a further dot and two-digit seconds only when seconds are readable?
11.28
